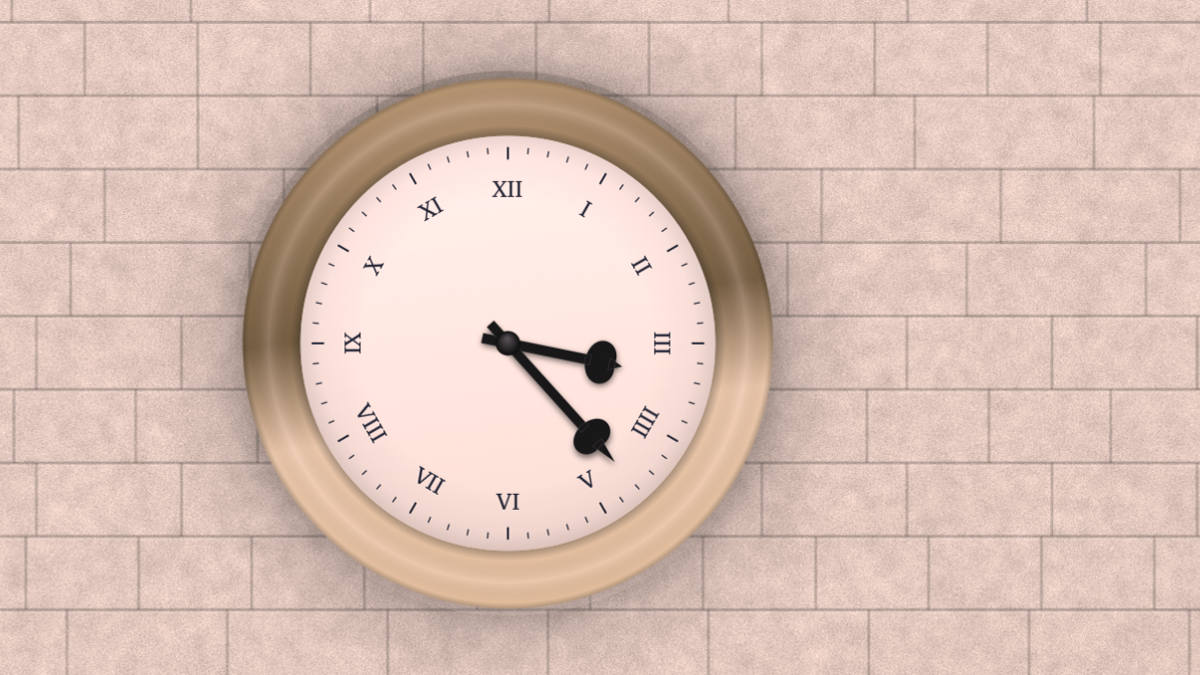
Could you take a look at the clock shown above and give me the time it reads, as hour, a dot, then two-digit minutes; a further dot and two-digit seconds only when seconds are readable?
3.23
